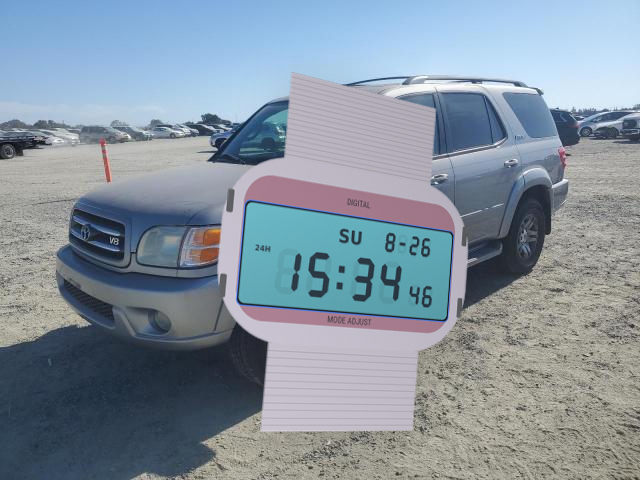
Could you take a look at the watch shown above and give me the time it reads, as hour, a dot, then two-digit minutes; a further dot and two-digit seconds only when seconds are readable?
15.34.46
